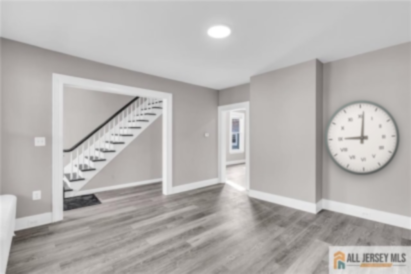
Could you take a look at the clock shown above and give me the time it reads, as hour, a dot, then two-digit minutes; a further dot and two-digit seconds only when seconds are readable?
9.01
